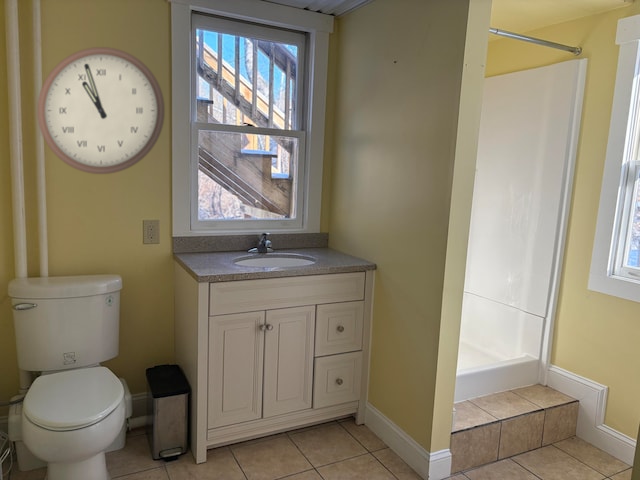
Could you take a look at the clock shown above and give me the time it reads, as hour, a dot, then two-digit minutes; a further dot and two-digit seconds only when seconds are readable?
10.57
